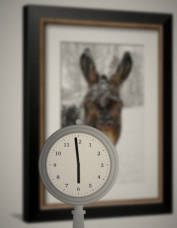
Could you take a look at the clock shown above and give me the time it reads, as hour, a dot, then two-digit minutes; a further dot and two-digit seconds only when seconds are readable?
5.59
